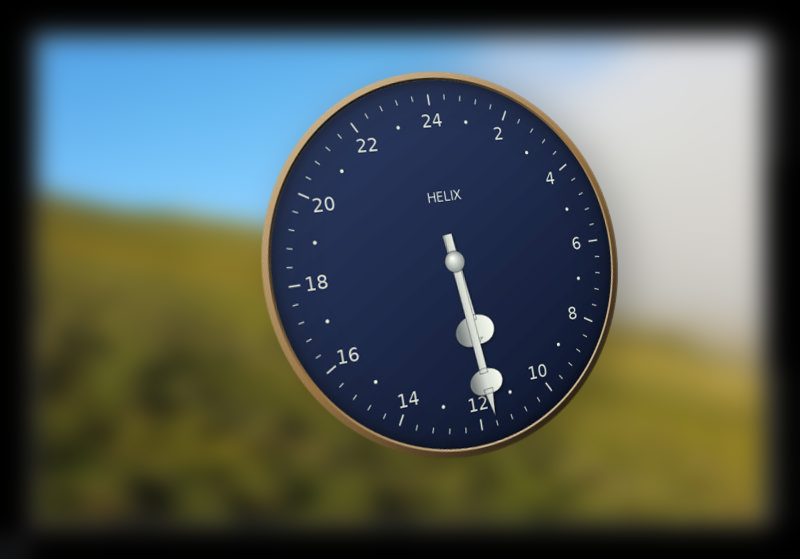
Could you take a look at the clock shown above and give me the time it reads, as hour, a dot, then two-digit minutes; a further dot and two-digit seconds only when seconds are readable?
11.29
